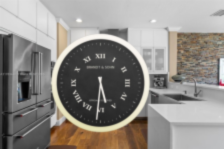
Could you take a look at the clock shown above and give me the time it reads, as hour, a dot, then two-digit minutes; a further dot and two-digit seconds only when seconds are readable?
5.31
